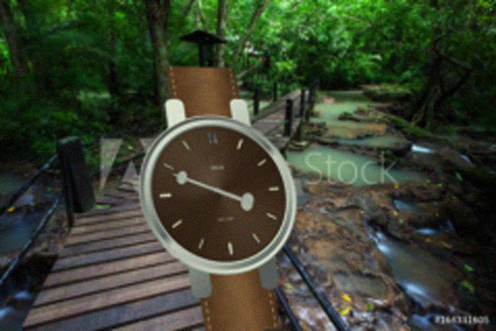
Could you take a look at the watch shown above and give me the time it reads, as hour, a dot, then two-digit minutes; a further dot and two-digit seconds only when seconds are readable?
3.49
